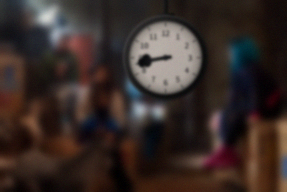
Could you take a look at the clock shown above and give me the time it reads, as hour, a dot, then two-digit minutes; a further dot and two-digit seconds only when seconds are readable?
8.43
